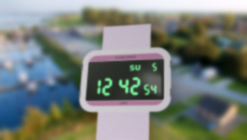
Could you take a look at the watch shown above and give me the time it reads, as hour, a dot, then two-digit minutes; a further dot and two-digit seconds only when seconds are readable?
12.42.54
